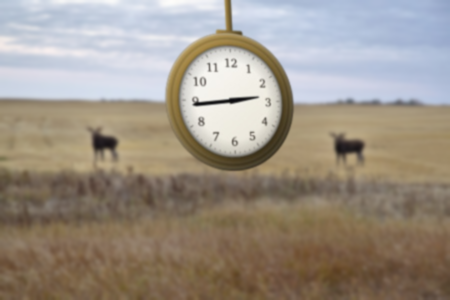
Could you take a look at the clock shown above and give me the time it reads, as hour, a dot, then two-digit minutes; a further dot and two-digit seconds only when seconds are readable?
2.44
